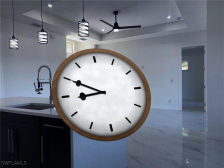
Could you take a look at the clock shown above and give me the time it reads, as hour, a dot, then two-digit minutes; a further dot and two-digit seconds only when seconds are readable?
8.50
